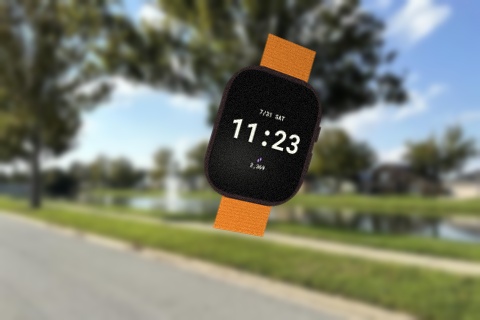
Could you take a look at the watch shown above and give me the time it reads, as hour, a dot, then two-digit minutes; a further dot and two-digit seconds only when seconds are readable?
11.23
